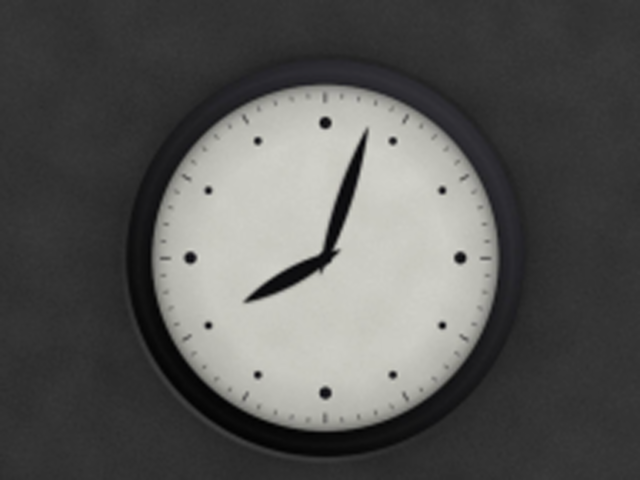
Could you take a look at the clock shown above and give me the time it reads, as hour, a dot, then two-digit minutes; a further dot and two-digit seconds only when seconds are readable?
8.03
